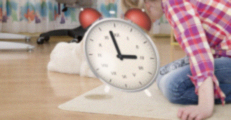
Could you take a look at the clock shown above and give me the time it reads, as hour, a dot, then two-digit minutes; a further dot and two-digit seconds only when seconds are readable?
2.58
